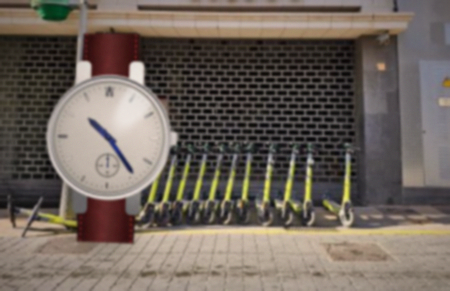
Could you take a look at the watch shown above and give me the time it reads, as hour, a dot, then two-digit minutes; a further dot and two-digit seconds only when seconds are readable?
10.24
